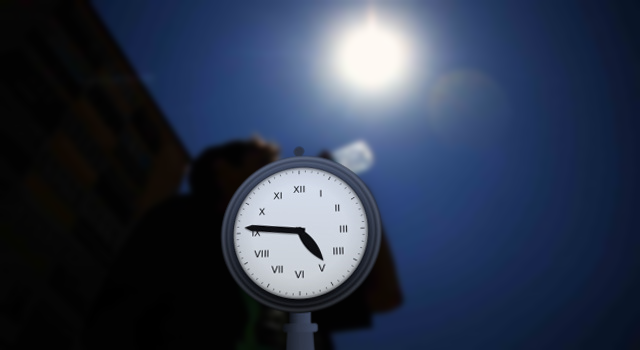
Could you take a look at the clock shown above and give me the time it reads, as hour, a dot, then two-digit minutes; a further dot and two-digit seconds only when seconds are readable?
4.46
